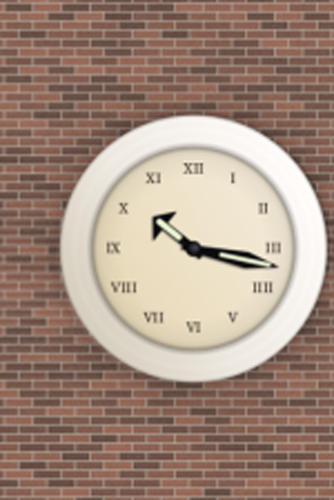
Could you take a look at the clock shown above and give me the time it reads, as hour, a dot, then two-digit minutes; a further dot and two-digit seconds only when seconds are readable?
10.17
